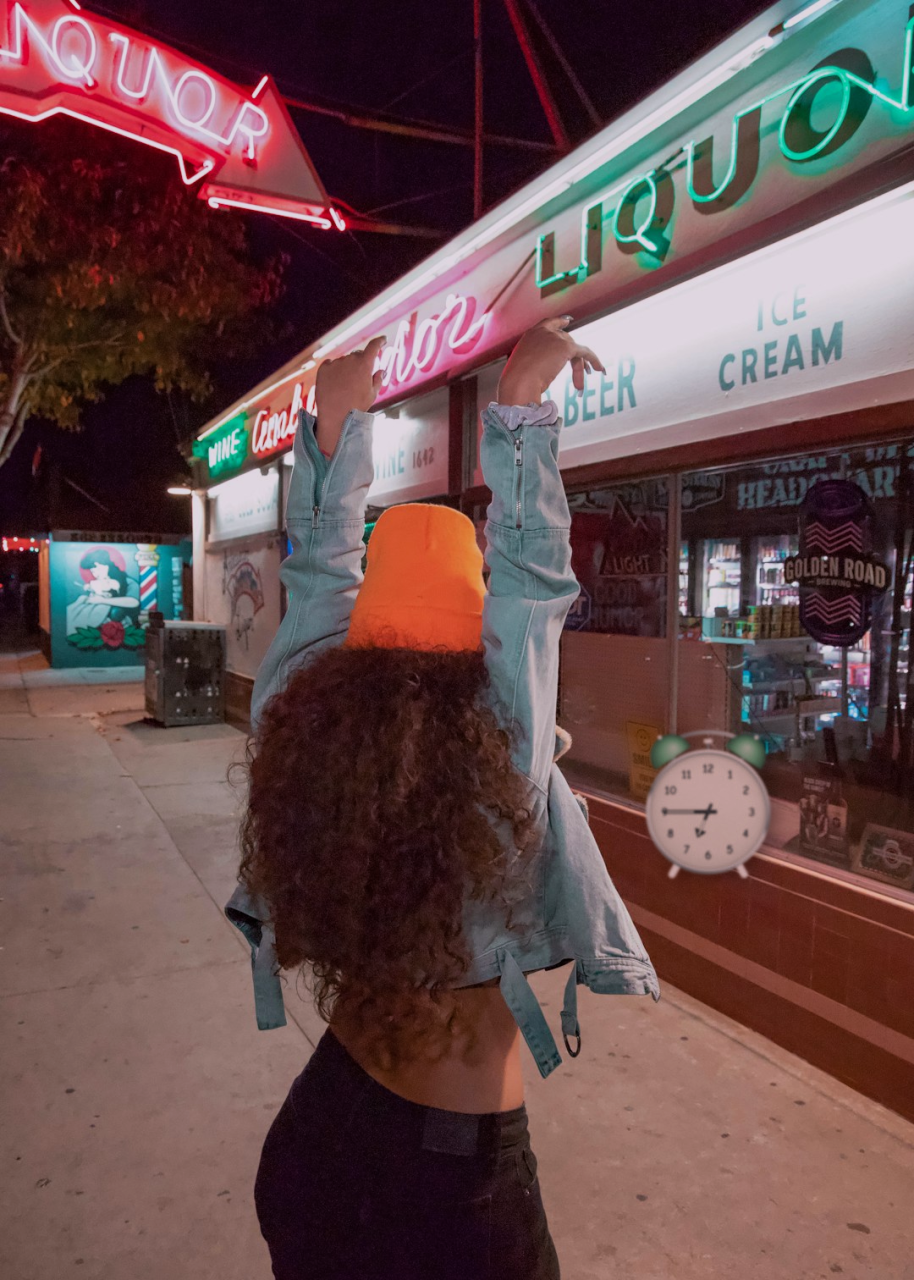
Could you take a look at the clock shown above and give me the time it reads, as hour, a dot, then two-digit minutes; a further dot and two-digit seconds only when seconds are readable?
6.45
